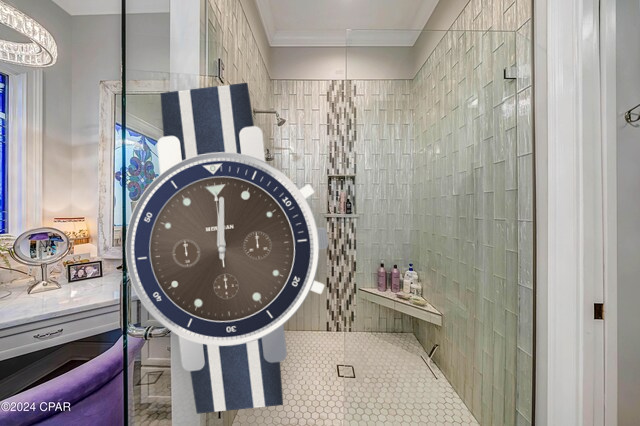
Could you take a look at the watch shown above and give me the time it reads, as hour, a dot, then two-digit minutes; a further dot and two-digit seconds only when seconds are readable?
12.01
